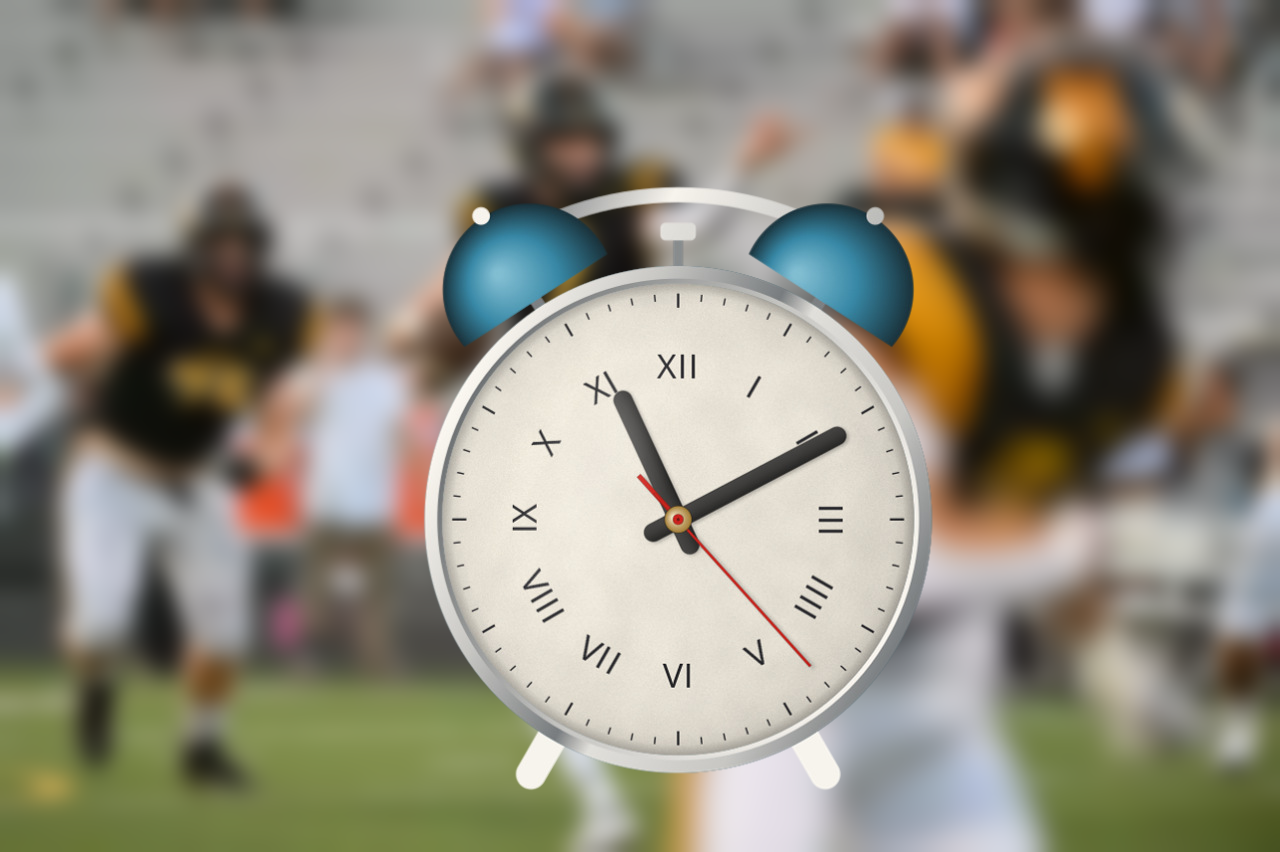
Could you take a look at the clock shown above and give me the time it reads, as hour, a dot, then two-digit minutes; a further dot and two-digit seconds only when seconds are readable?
11.10.23
